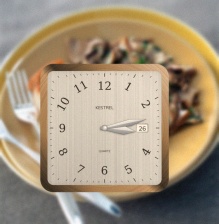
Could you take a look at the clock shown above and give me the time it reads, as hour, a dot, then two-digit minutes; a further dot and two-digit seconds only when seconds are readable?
3.13
